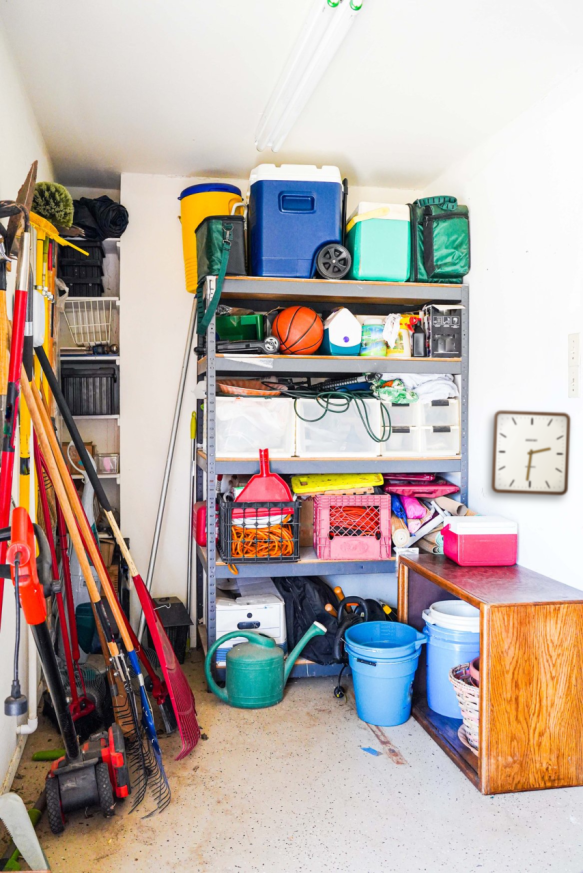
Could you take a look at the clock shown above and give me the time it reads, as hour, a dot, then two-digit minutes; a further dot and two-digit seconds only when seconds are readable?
2.31
